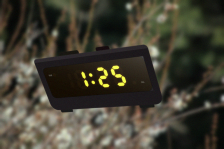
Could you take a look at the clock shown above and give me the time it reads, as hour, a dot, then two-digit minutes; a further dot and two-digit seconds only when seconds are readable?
1.25
